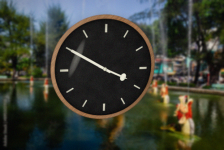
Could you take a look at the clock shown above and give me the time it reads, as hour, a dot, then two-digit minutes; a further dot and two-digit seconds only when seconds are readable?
3.50
